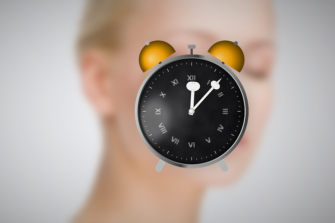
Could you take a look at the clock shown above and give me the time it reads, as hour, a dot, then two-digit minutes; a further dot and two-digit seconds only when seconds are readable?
12.07
